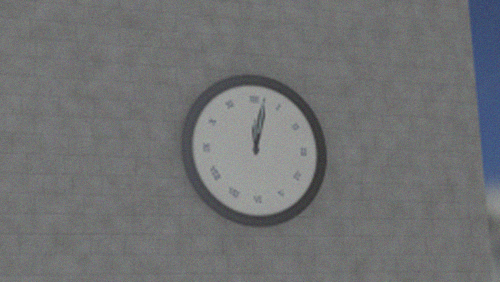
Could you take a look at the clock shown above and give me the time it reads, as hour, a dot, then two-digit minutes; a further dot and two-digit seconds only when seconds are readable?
12.02
